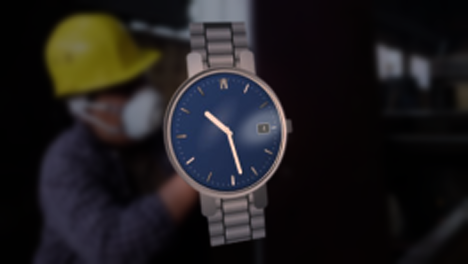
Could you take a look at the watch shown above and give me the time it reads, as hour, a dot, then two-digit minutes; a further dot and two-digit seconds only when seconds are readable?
10.28
